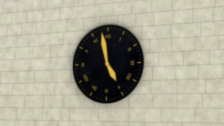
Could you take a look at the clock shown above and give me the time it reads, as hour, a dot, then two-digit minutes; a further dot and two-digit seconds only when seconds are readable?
4.58
